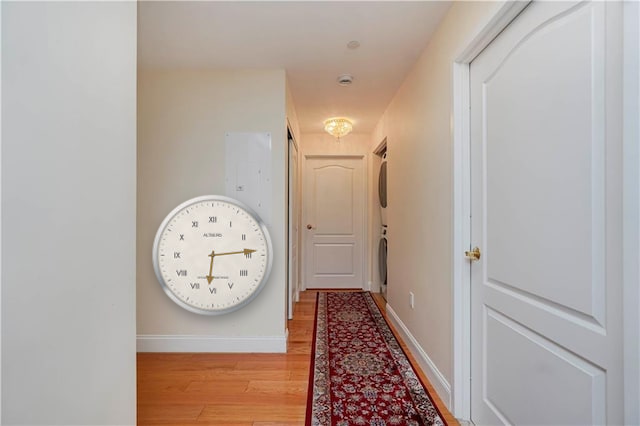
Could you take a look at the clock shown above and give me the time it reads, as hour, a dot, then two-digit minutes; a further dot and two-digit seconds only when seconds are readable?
6.14
